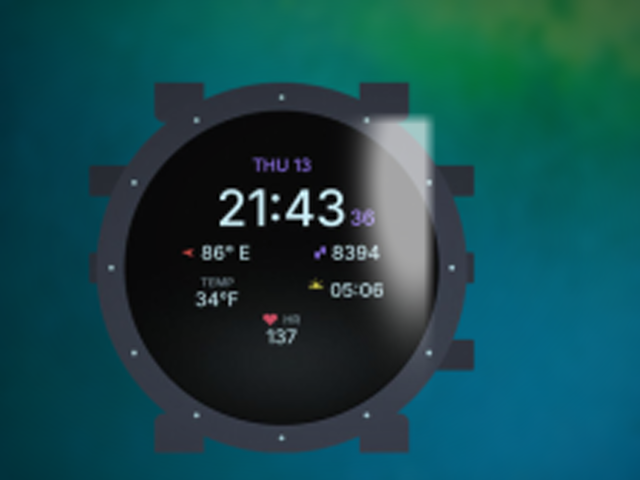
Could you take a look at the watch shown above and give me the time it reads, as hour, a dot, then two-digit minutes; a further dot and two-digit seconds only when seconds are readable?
21.43.36
